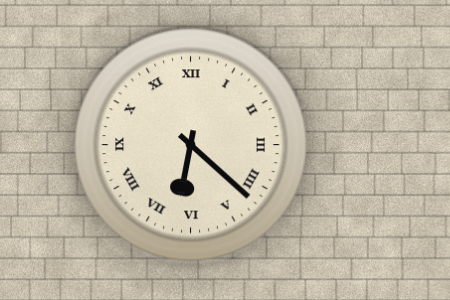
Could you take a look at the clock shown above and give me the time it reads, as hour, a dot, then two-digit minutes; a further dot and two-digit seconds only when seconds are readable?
6.22
